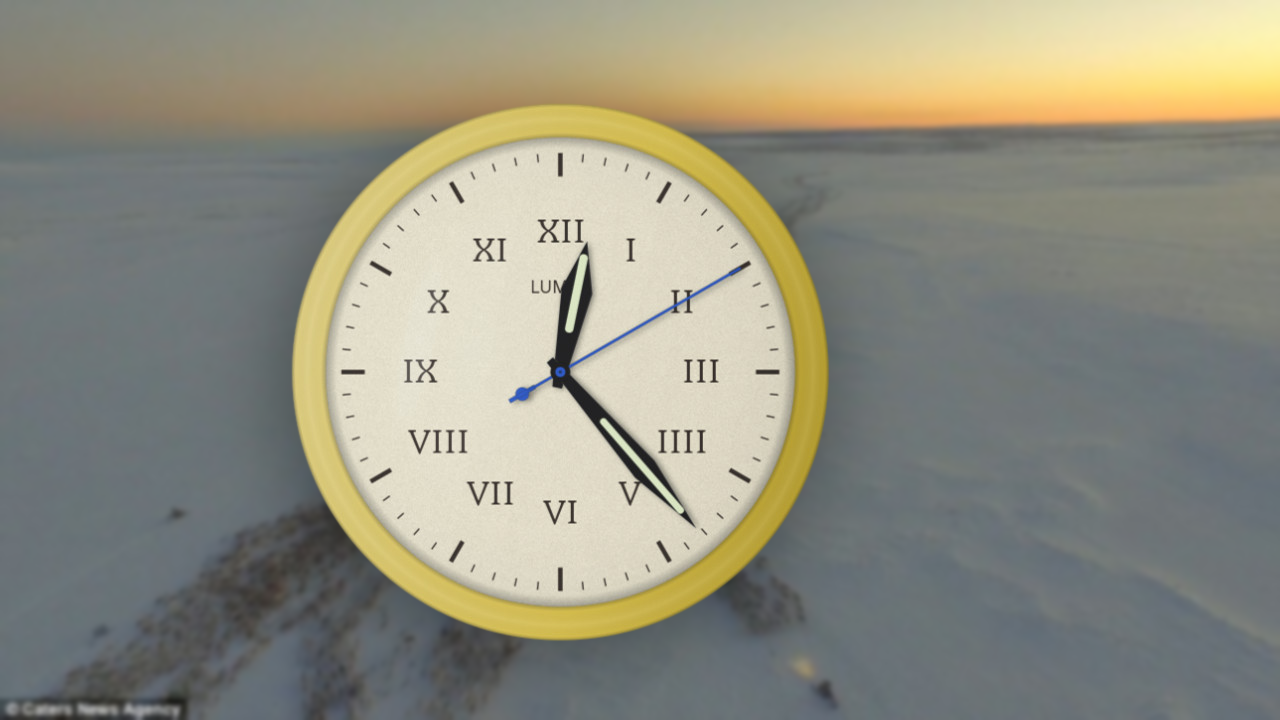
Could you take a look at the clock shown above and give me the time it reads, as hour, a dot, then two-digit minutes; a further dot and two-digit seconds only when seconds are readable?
12.23.10
